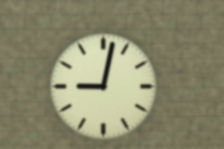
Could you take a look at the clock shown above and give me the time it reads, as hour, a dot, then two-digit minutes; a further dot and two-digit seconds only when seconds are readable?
9.02
